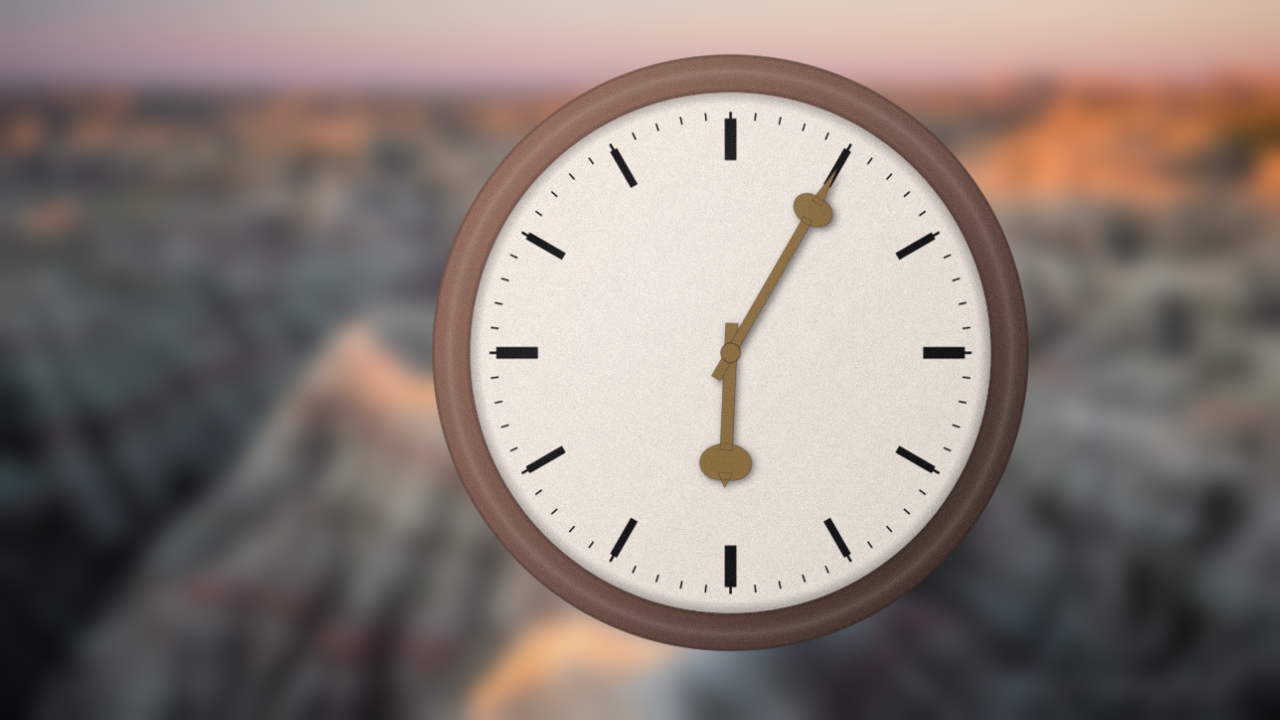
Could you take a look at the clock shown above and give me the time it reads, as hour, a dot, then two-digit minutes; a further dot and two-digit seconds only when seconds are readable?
6.05
